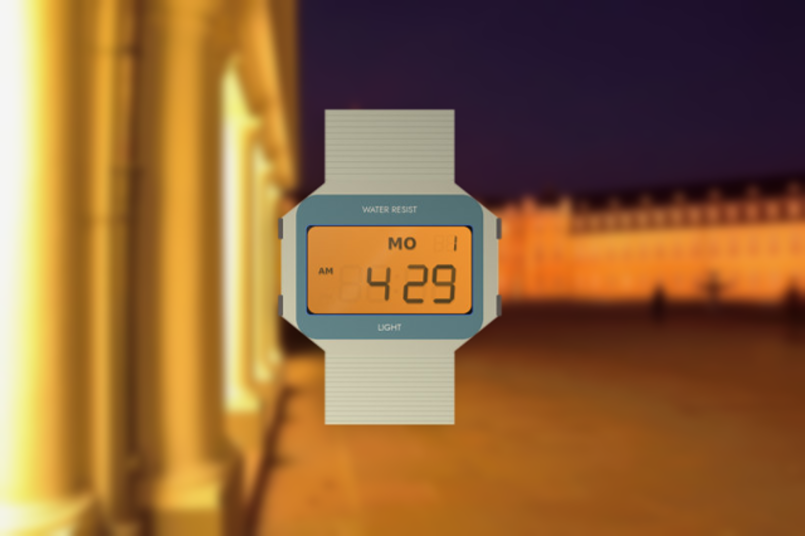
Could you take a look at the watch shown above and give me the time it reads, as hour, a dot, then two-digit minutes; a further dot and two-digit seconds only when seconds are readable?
4.29
